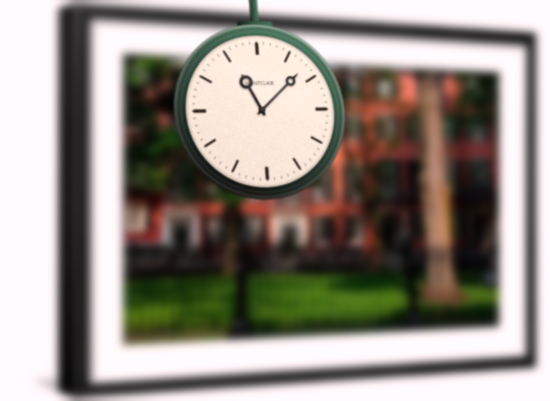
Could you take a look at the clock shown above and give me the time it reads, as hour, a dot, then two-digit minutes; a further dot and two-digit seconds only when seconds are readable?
11.08
